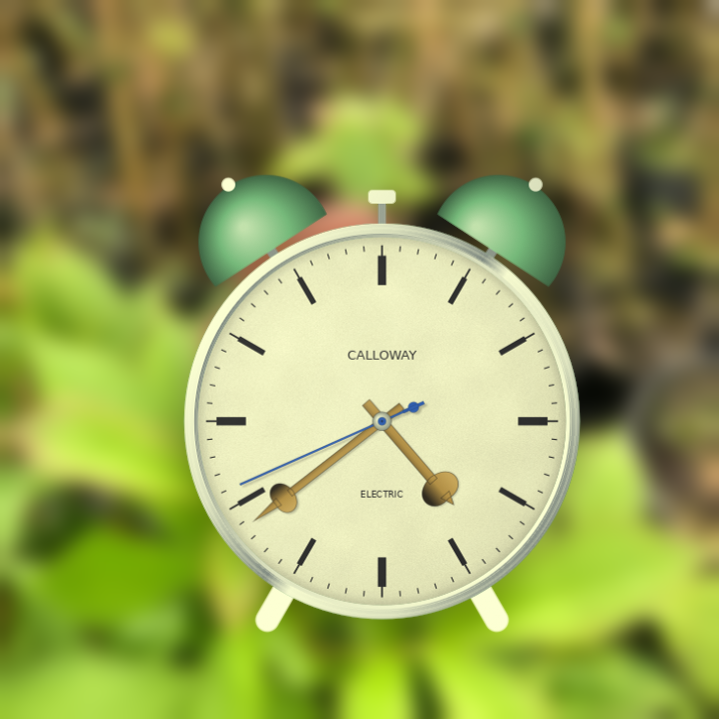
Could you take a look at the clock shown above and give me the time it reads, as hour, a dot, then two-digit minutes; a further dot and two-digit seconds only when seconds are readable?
4.38.41
